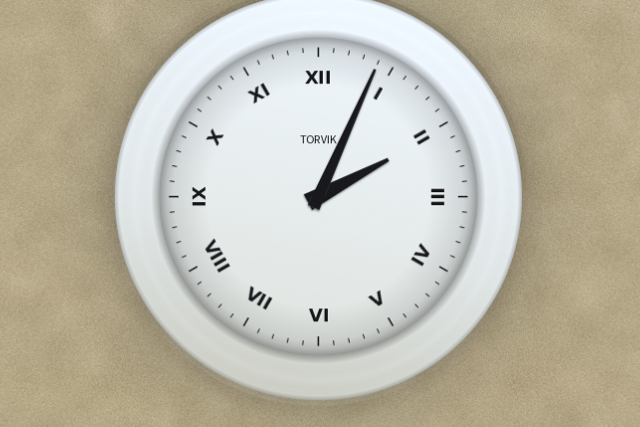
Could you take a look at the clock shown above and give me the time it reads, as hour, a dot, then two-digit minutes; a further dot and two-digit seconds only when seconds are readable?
2.04
